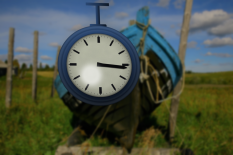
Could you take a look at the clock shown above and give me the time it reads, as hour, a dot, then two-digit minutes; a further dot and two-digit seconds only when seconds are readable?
3.16
